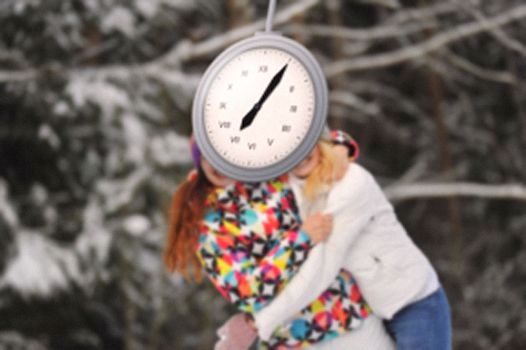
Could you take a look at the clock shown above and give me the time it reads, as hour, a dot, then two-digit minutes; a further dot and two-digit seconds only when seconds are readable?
7.05
